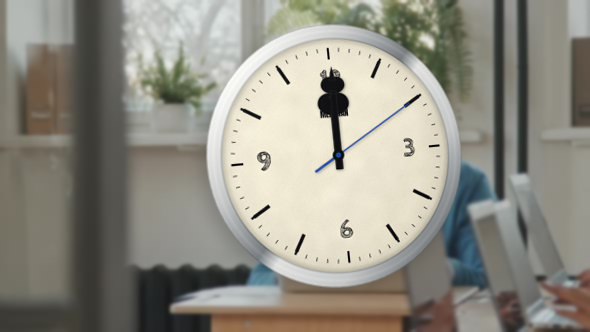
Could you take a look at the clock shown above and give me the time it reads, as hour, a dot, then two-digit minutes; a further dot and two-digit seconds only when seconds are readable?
12.00.10
